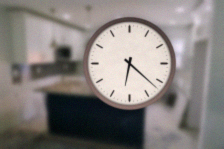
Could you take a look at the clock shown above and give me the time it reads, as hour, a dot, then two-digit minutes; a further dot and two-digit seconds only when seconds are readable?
6.22
